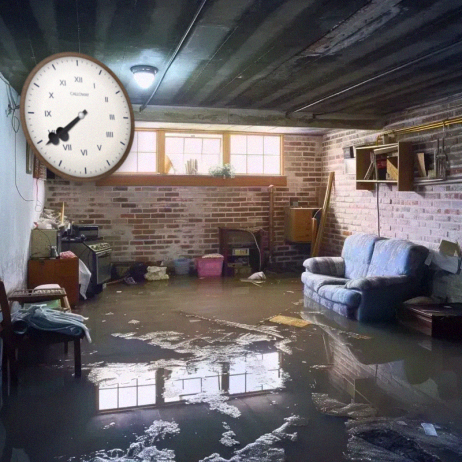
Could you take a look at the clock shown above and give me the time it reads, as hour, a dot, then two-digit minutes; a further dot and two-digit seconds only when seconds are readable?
7.39
